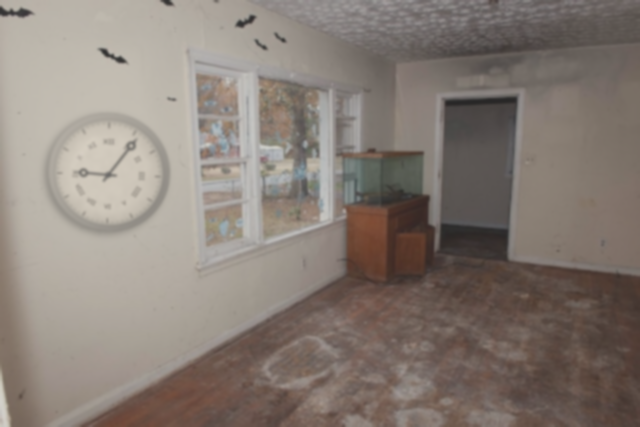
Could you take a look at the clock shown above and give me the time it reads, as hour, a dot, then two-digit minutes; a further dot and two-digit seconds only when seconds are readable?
9.06
